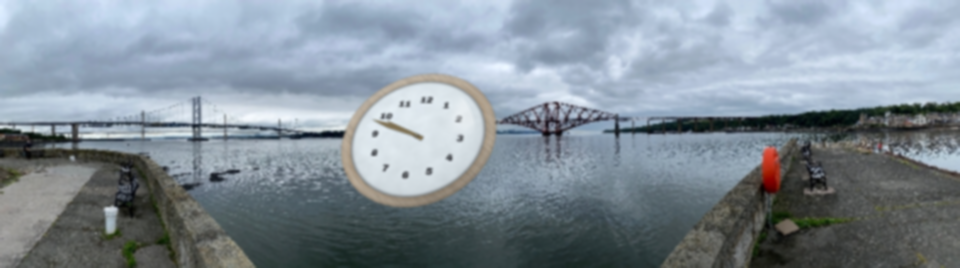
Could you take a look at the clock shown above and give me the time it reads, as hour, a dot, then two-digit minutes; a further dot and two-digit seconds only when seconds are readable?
9.48
